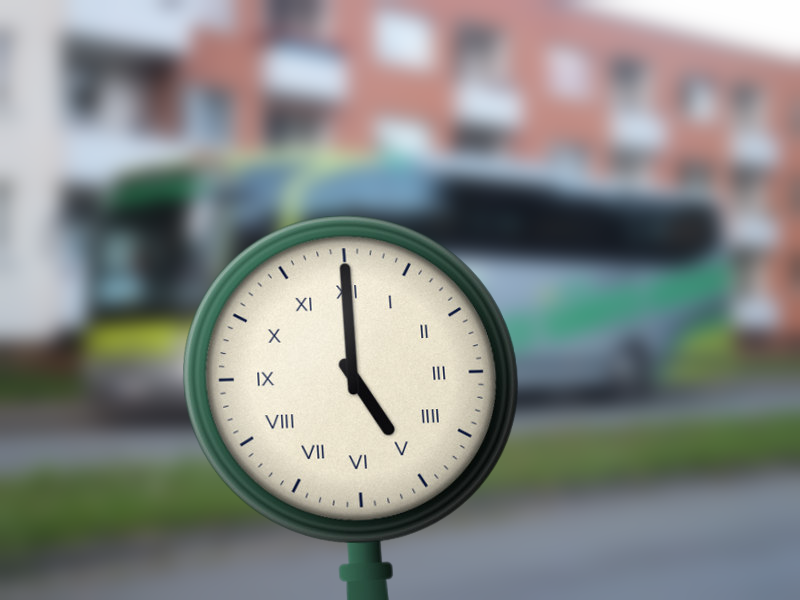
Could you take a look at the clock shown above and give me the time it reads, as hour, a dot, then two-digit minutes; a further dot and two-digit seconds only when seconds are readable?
5.00
